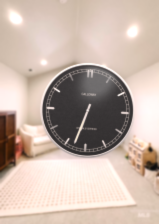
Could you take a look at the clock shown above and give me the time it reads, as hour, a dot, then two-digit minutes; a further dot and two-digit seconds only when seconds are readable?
6.33
